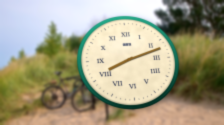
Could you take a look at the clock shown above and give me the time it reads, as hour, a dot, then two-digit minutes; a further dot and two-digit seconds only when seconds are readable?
8.12
